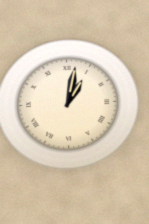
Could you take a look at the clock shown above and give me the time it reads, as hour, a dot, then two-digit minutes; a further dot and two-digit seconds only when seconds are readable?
1.02
